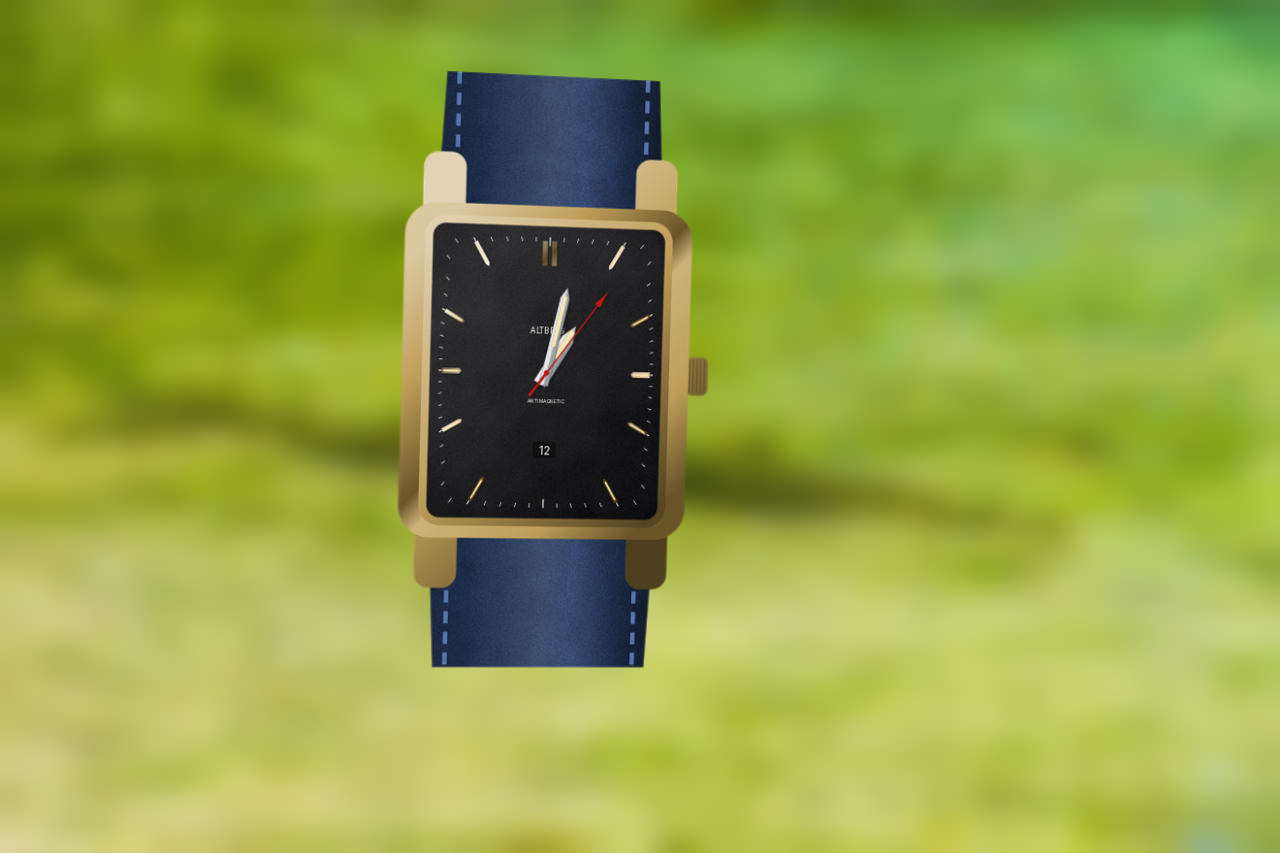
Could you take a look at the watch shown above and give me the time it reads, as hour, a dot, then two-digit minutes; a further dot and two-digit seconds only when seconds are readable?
1.02.06
